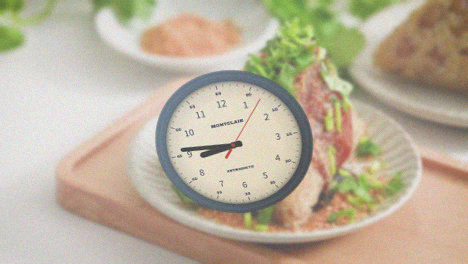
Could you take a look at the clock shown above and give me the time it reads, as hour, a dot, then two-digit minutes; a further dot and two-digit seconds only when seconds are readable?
8.46.07
